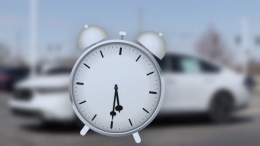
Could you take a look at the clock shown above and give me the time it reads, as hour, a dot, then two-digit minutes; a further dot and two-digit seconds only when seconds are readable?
5.30
